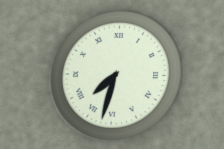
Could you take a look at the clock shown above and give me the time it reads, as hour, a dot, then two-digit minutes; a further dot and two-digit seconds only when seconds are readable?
7.32
